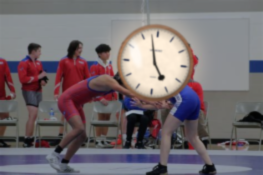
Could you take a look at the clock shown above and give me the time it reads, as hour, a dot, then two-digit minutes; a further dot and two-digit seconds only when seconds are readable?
4.58
